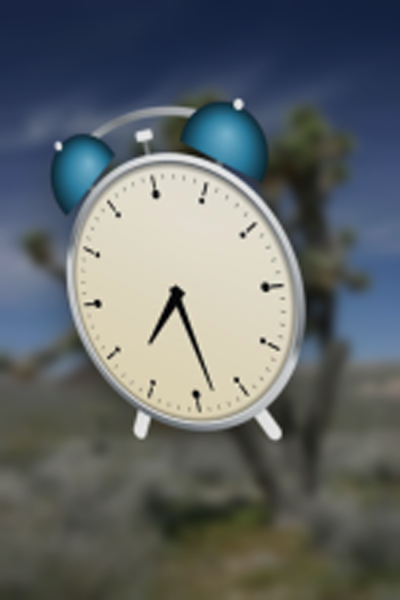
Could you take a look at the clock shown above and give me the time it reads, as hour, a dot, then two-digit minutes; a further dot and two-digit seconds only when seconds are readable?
7.28
